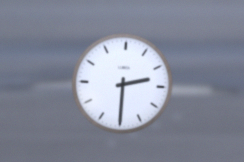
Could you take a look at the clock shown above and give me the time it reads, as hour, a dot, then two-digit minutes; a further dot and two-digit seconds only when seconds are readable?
2.30
